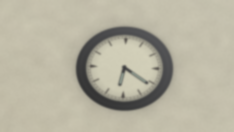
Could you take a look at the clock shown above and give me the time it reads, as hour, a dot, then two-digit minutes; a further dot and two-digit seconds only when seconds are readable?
6.21
